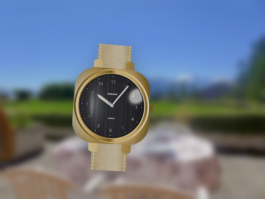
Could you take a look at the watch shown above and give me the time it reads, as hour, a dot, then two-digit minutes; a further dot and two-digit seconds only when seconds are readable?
10.06
